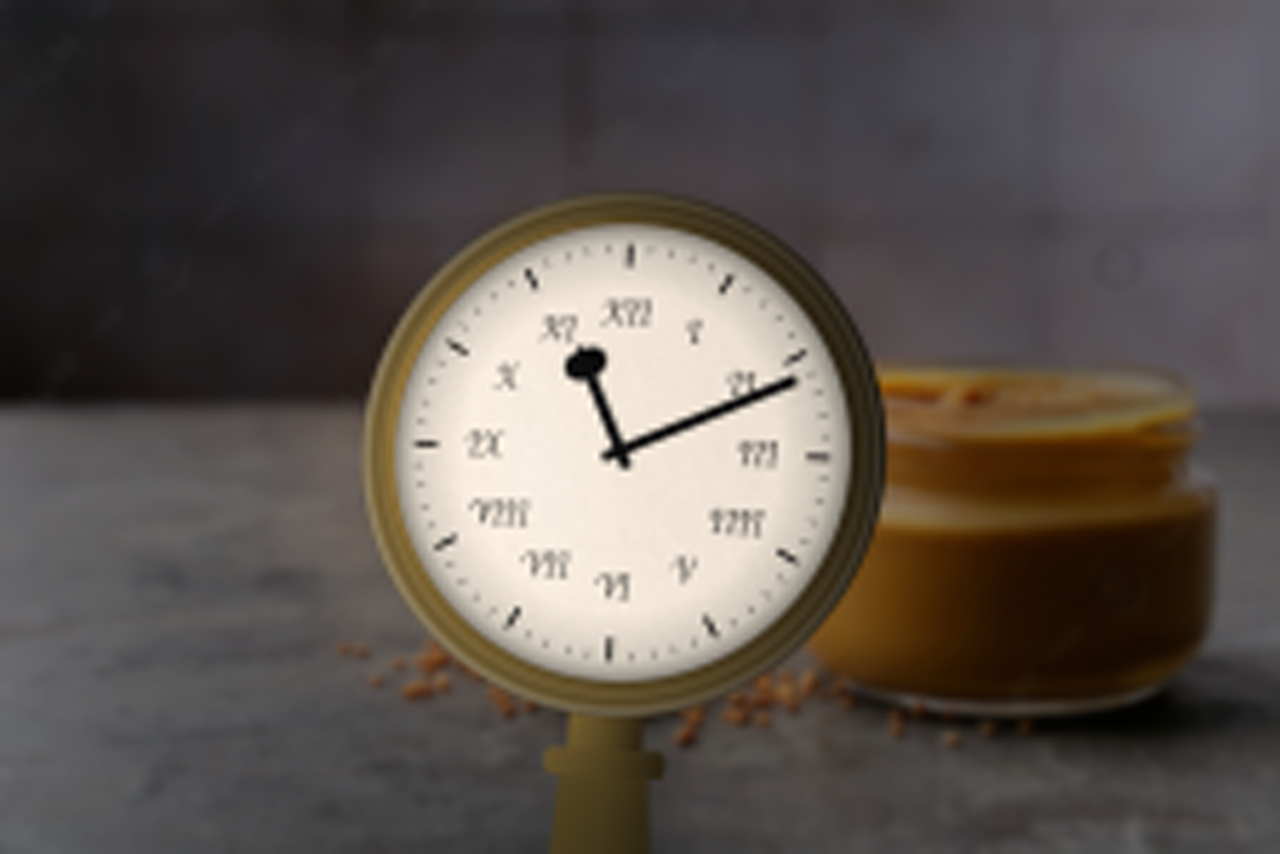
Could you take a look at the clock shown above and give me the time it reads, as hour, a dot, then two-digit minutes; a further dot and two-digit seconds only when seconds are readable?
11.11
